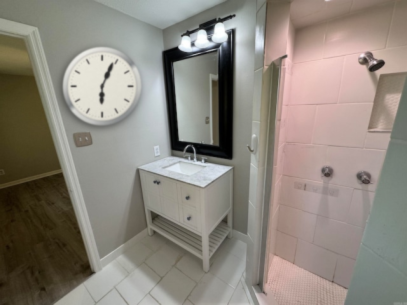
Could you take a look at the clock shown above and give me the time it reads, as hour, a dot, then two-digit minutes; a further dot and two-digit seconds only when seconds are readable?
6.04
